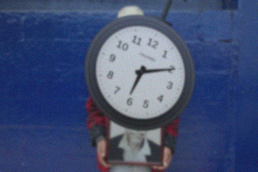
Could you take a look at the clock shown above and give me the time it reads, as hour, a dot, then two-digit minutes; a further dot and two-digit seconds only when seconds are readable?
6.10
